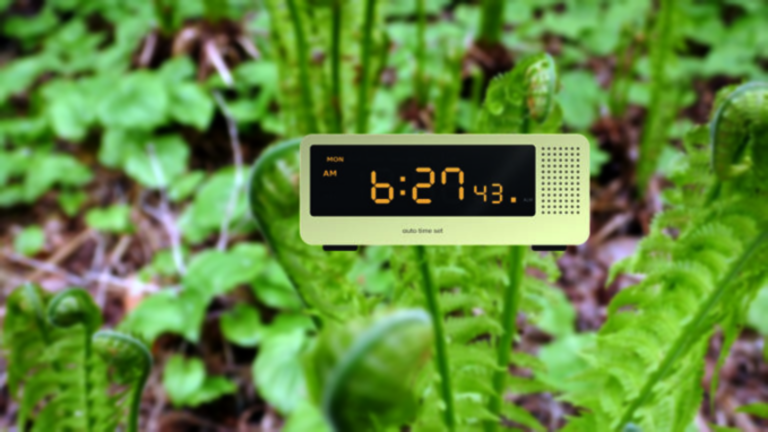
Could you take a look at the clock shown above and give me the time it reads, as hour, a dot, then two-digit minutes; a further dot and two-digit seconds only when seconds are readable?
6.27.43
